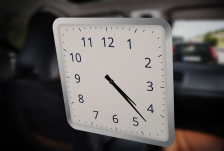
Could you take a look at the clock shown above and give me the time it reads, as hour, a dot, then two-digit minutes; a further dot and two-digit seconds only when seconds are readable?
4.23
